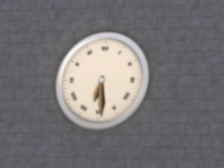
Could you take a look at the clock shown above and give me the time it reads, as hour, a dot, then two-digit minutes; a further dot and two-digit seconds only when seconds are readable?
6.29
